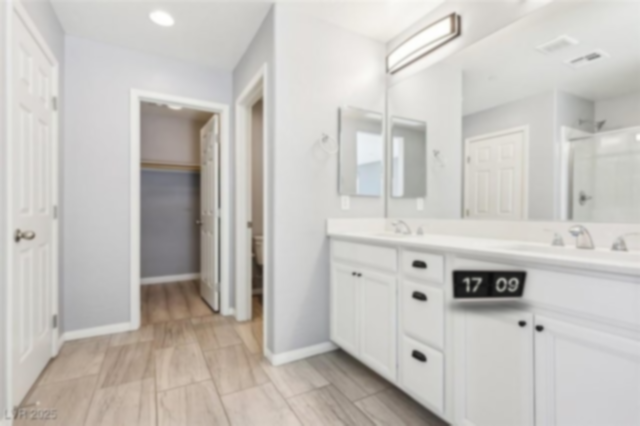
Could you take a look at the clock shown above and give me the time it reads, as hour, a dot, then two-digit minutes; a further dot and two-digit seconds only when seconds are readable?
17.09
